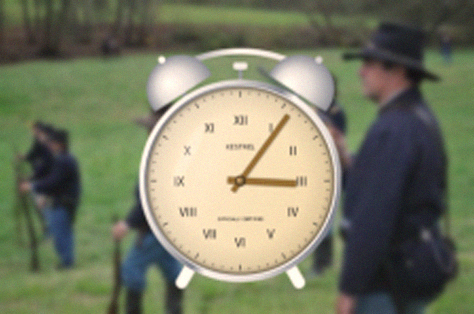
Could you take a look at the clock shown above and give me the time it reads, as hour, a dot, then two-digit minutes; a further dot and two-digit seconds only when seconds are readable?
3.06
